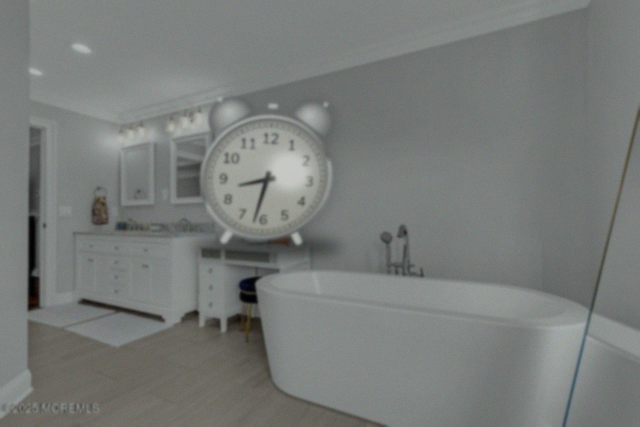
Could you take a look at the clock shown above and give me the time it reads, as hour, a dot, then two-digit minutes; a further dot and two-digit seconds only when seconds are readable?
8.32
